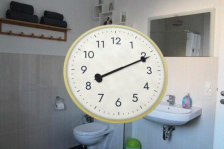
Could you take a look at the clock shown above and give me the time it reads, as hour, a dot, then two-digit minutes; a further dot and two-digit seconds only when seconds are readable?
8.11
